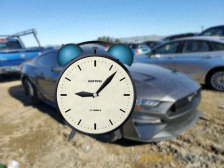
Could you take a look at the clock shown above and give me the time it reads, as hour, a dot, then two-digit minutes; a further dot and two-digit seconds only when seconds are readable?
9.07
